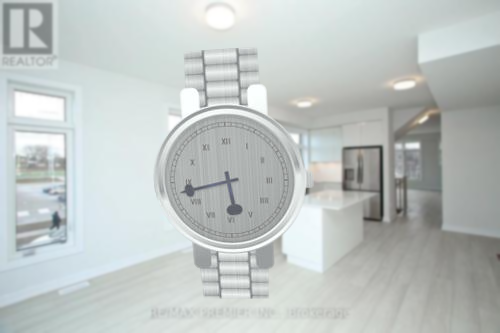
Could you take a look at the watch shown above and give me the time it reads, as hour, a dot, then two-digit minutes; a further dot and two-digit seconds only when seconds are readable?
5.43
